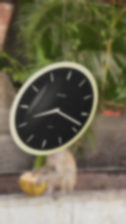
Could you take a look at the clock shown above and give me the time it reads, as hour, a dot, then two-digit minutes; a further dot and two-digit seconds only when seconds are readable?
8.18
